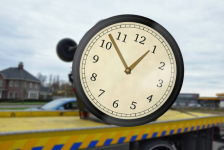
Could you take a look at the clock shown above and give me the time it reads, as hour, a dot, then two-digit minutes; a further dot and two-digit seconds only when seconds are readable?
12.52
